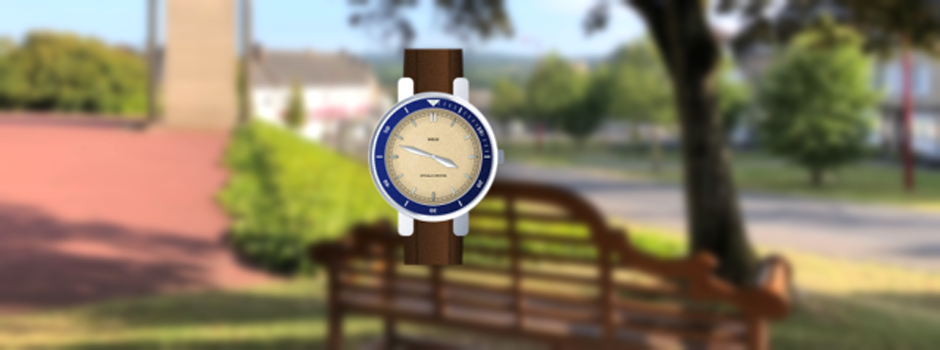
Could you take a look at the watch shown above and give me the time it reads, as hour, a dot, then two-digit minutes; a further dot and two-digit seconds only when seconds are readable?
3.48
